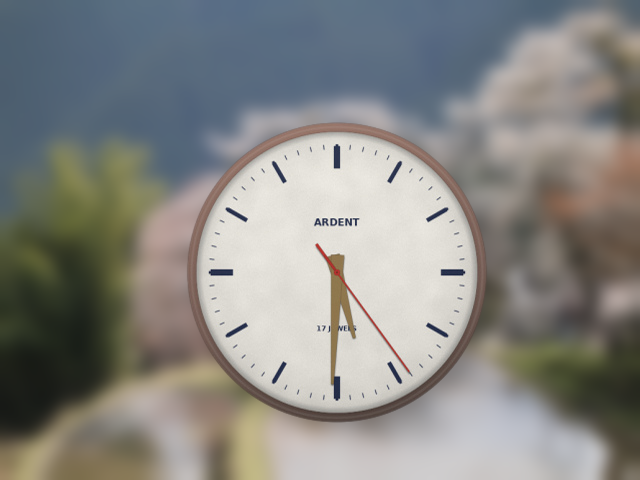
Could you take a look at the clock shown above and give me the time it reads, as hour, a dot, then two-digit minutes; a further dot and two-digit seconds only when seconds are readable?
5.30.24
